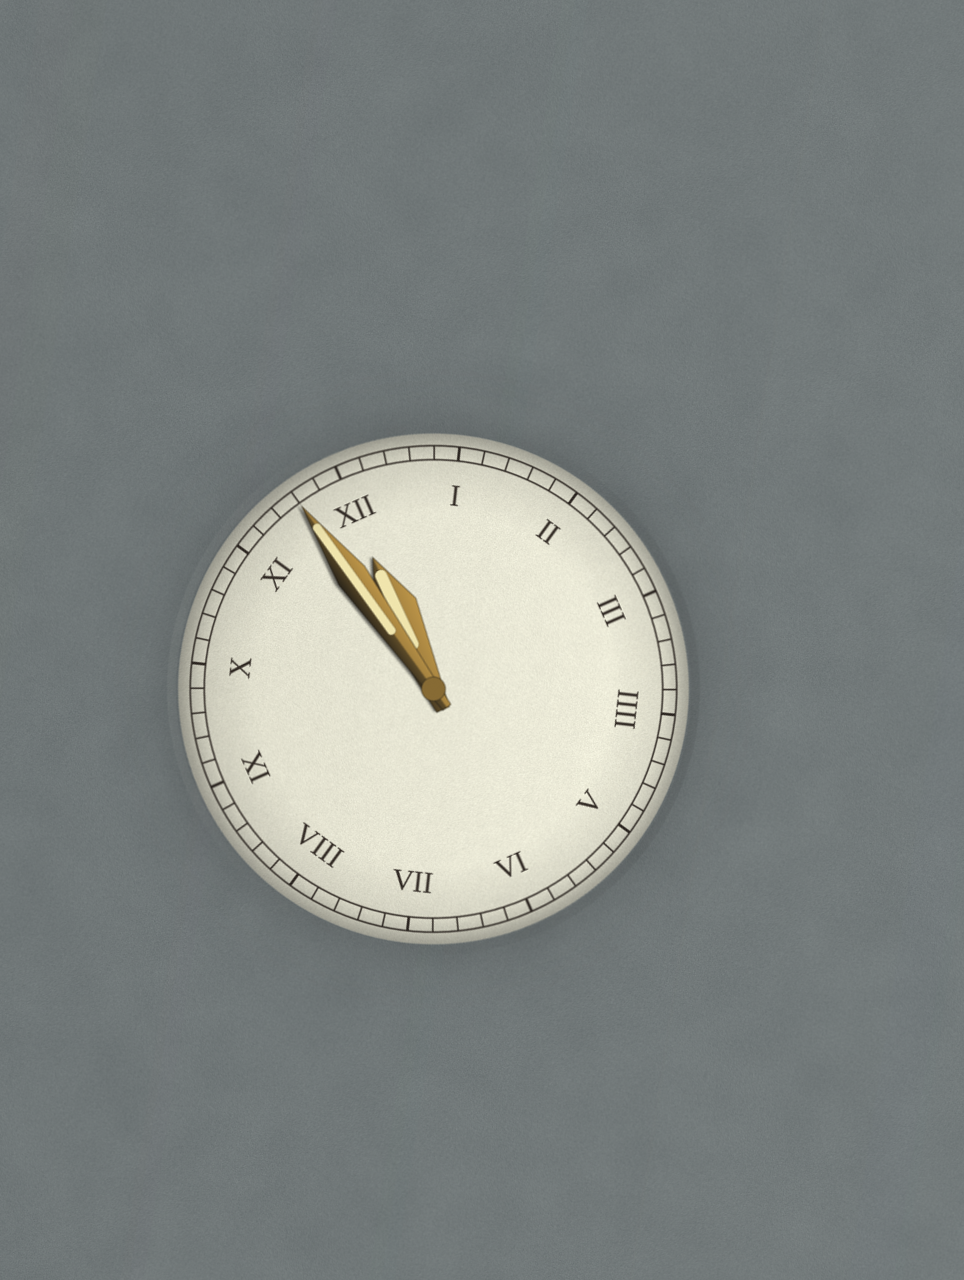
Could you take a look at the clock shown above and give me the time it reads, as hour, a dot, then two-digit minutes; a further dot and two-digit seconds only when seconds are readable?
11.58
